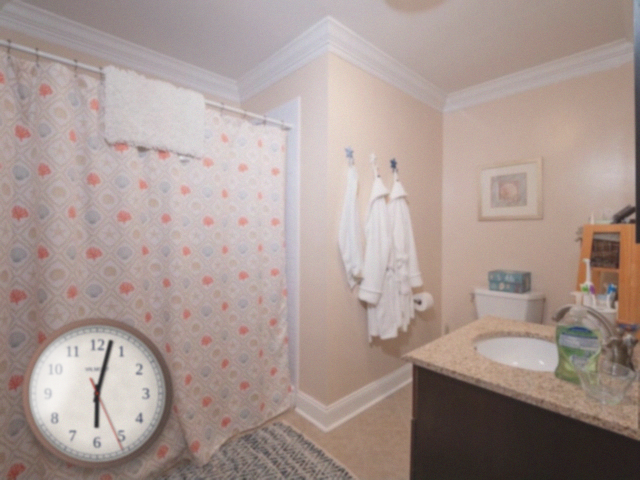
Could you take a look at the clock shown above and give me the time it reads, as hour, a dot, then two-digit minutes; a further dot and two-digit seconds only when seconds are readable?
6.02.26
